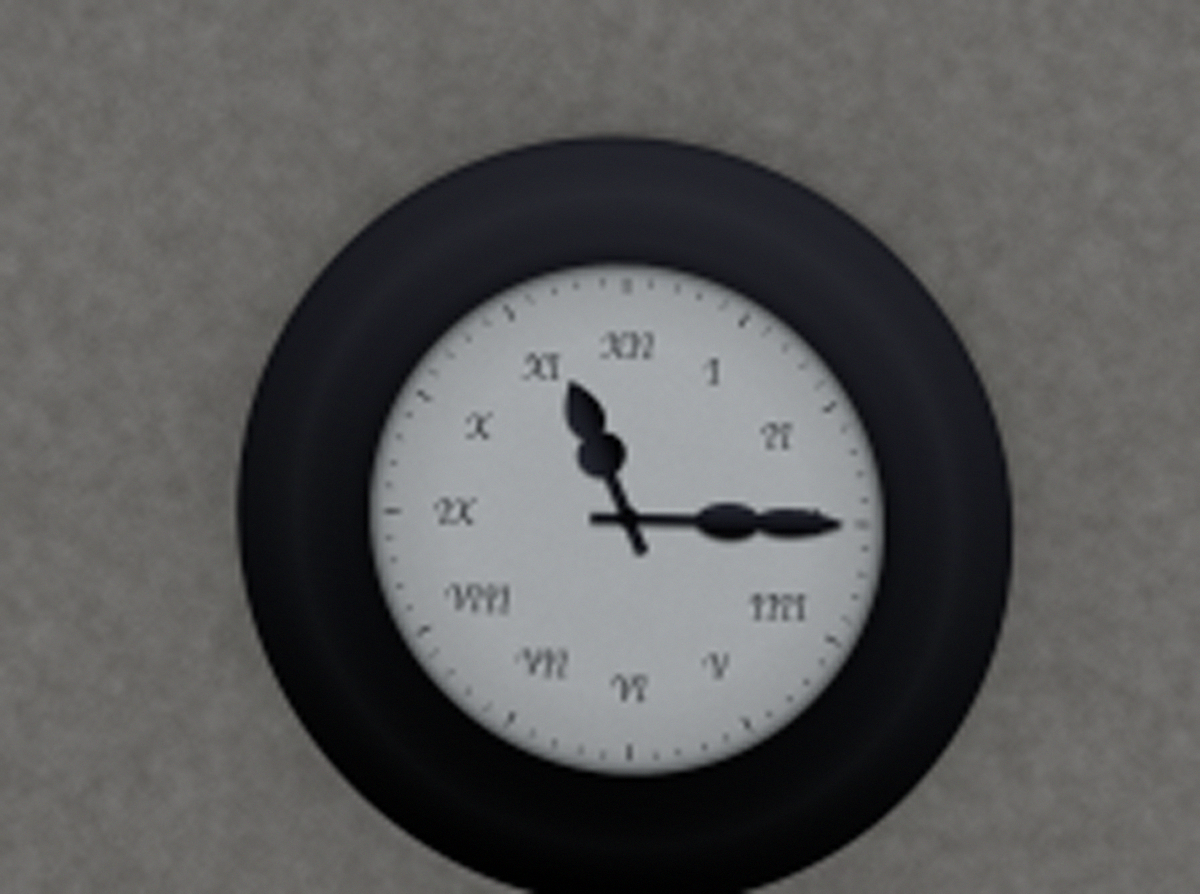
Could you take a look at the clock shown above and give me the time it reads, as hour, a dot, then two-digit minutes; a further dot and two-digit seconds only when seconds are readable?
11.15
